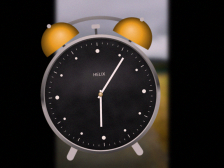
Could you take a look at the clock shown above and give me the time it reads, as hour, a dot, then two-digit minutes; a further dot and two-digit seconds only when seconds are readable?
6.06
